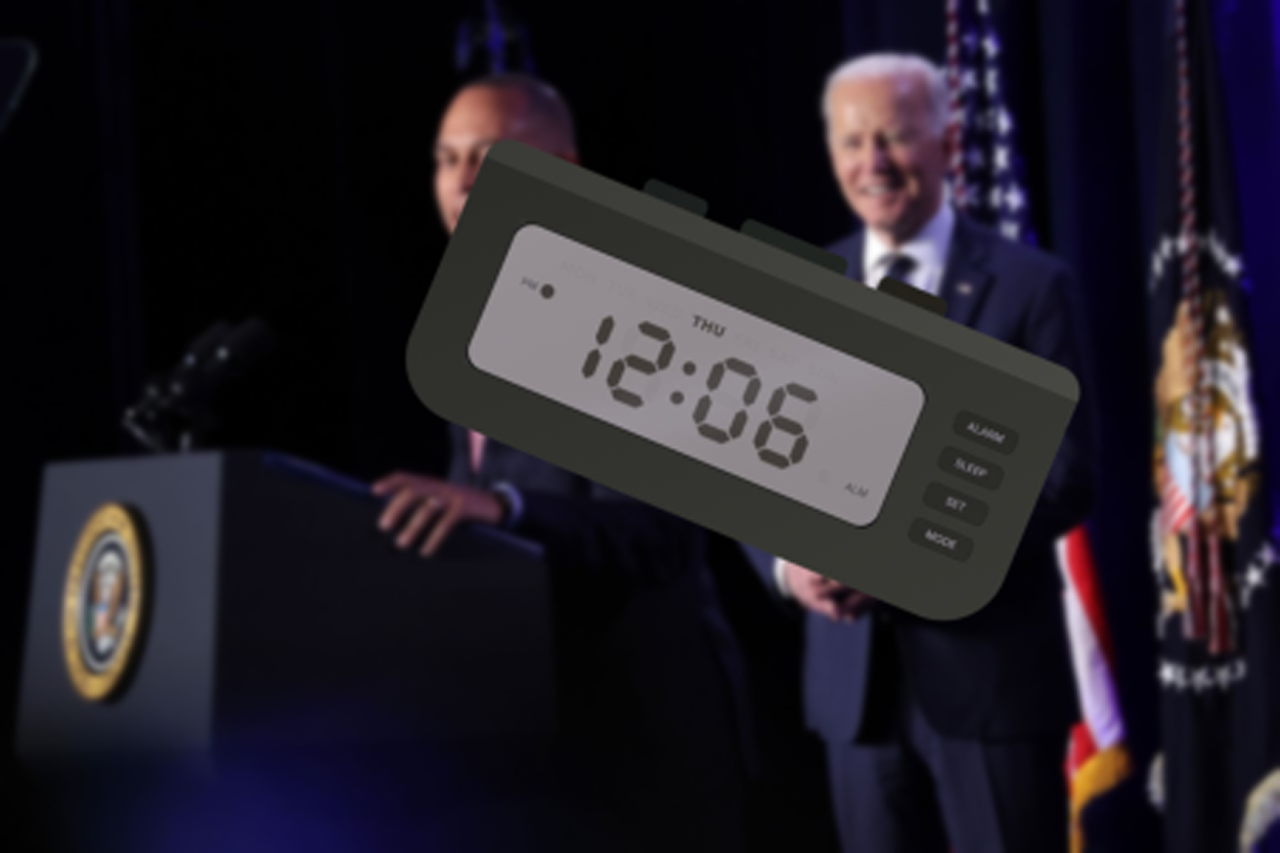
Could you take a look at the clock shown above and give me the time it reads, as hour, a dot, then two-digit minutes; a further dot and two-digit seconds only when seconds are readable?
12.06
